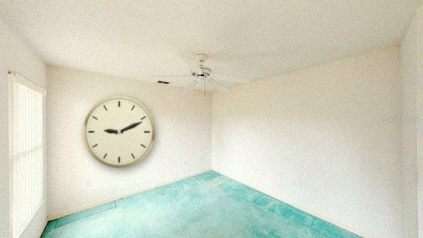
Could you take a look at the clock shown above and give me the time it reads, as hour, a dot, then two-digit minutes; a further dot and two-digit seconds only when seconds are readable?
9.11
